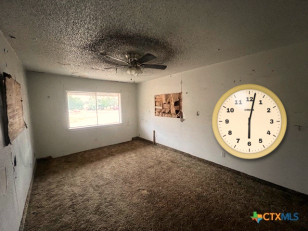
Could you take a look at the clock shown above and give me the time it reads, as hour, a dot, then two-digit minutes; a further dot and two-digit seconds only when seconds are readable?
6.02
